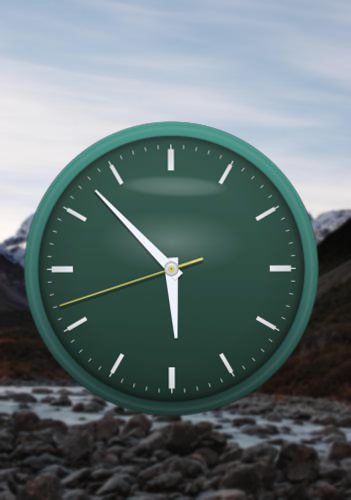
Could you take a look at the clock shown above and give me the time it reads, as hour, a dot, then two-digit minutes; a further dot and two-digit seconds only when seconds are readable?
5.52.42
